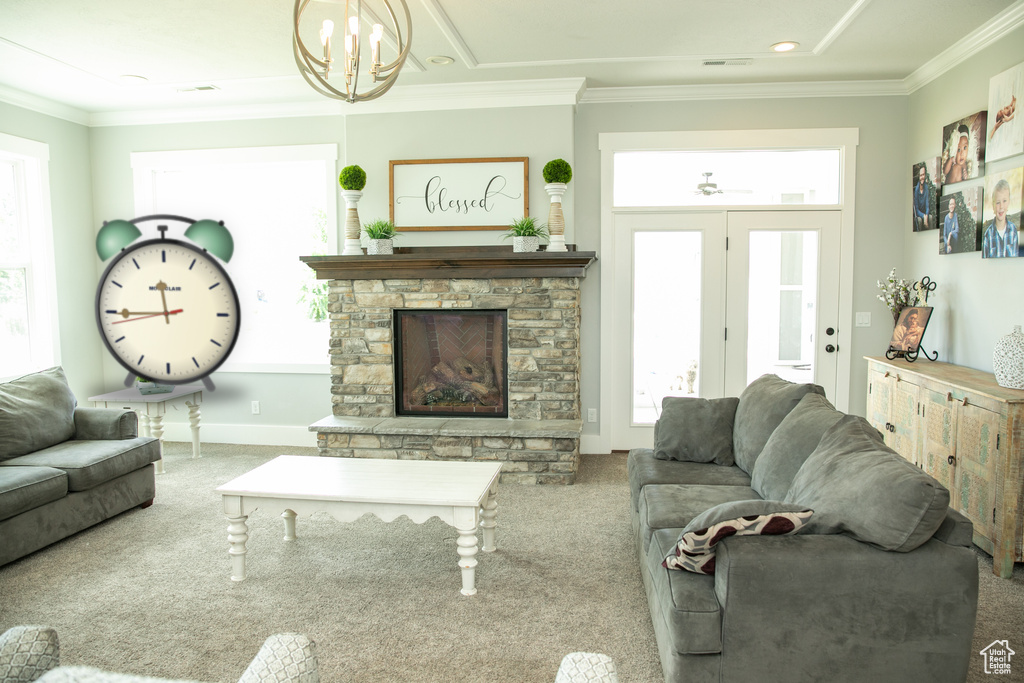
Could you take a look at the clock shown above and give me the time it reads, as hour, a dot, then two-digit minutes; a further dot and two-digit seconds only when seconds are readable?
11.44.43
